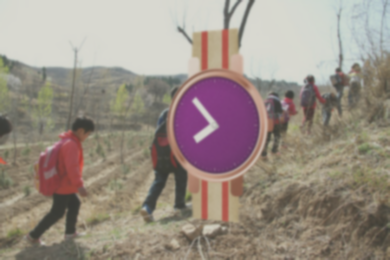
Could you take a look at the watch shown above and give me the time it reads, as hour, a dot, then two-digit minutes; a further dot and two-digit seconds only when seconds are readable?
7.53
